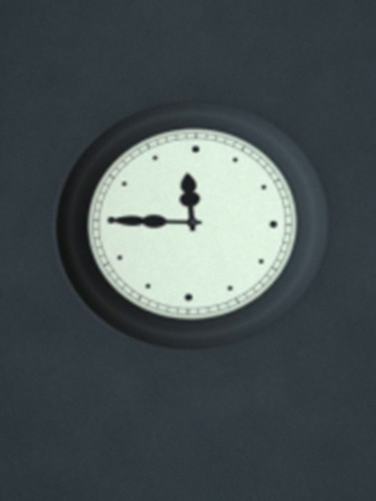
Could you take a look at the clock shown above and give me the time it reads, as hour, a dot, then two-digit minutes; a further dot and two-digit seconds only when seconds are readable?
11.45
